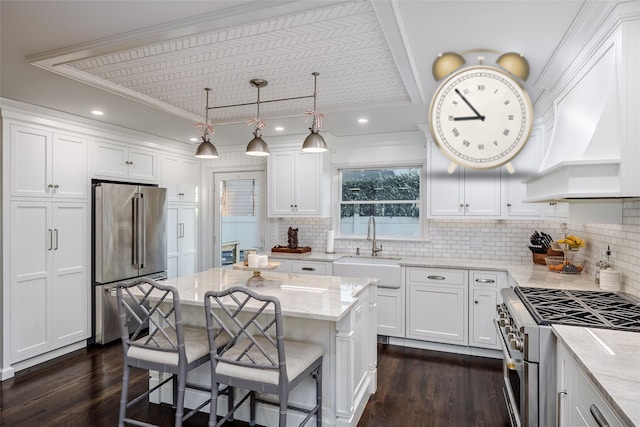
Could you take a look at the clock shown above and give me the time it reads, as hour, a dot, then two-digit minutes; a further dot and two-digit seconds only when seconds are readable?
8.53
